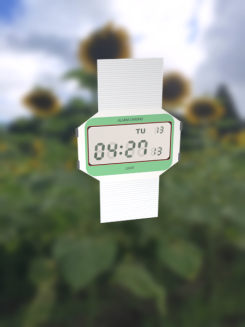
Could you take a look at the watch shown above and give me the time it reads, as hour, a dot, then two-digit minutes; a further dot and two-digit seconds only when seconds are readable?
4.27.13
